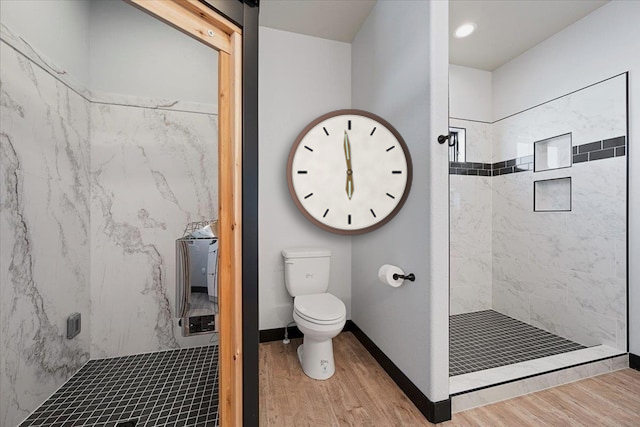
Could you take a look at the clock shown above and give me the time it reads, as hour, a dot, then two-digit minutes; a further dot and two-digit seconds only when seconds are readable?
5.59
